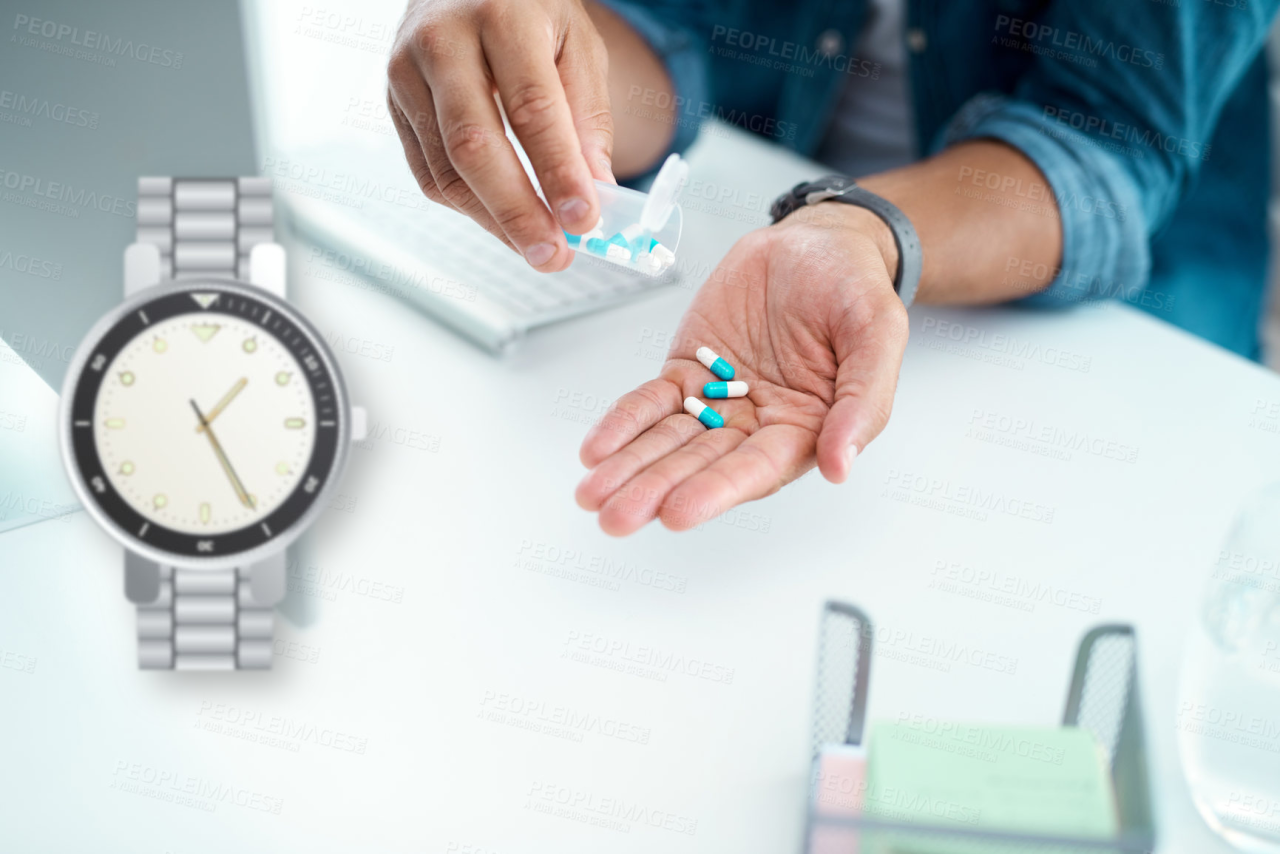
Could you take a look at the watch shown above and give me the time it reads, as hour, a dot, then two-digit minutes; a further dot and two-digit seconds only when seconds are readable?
1.25.25
